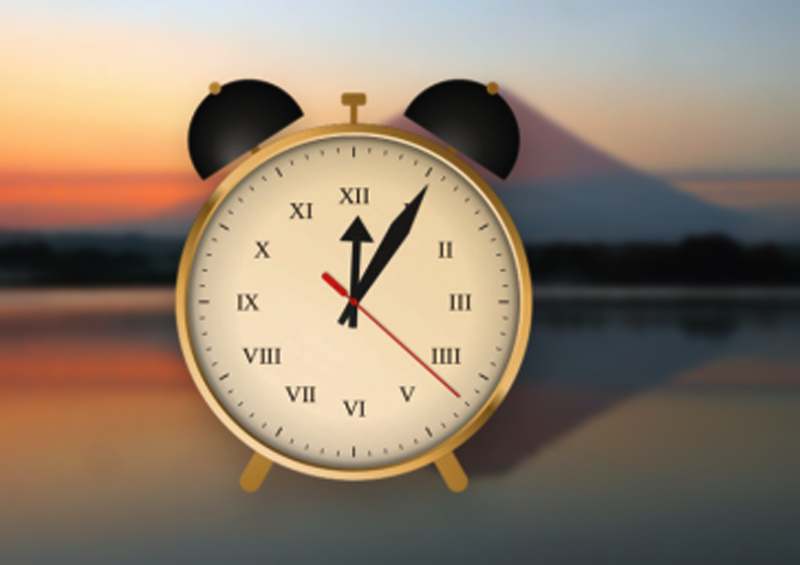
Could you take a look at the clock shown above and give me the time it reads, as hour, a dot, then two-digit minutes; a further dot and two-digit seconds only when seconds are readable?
12.05.22
